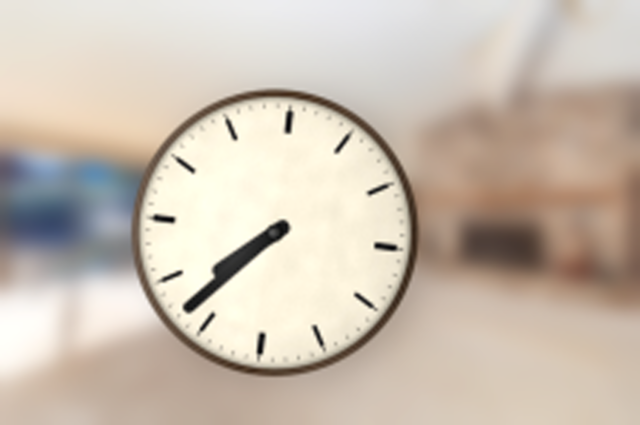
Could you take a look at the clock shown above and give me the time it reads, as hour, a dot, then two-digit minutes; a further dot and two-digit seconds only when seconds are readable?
7.37
